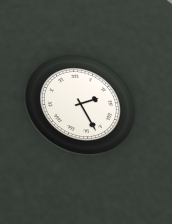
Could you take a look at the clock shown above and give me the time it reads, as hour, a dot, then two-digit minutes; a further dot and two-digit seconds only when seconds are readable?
2.27
